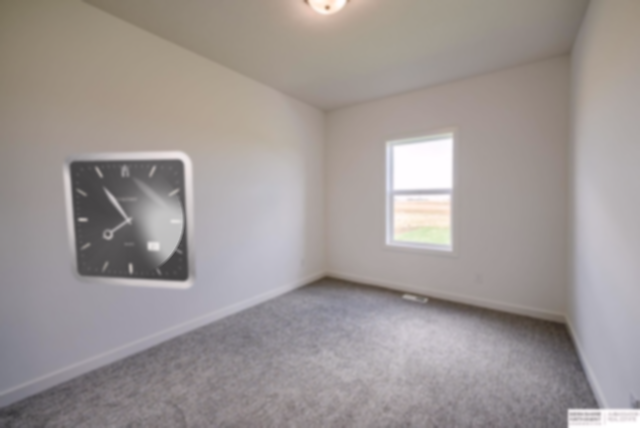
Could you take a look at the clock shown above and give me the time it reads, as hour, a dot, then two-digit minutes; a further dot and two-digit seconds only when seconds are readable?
7.54
